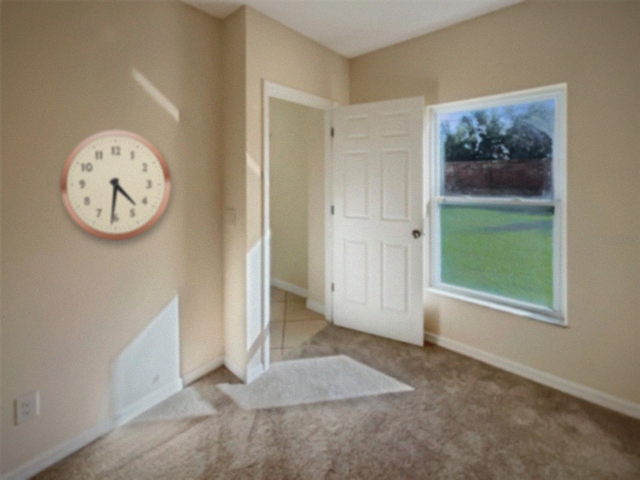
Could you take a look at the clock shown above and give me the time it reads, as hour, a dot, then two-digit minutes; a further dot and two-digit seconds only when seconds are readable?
4.31
